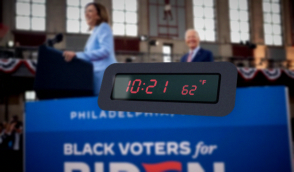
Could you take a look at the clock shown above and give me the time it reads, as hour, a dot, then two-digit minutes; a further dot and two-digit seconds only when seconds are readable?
10.21
